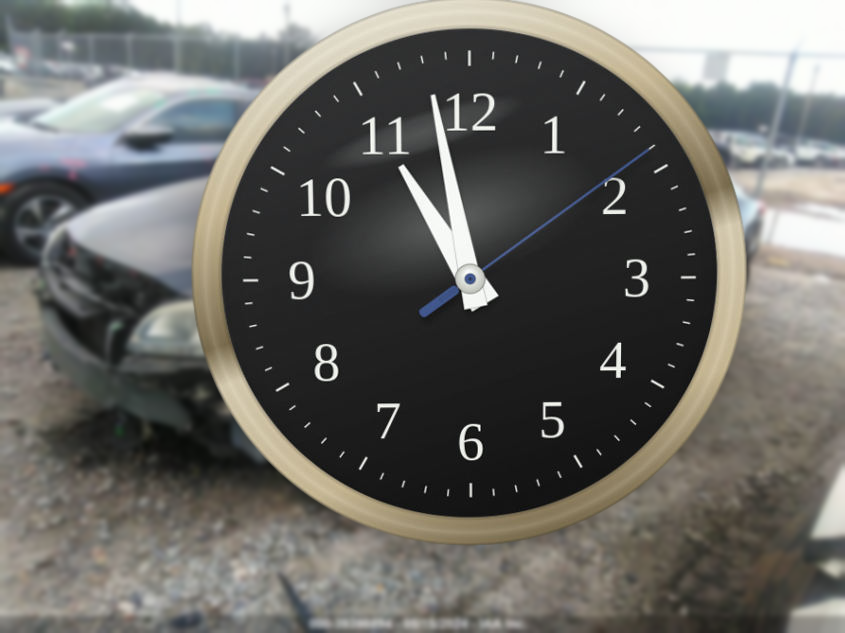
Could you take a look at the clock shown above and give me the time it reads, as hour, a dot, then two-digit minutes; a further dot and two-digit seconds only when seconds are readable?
10.58.09
